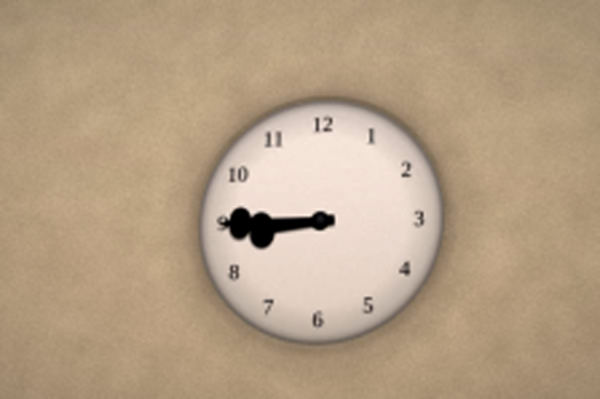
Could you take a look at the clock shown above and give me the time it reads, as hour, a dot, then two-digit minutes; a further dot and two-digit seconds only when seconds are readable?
8.45
